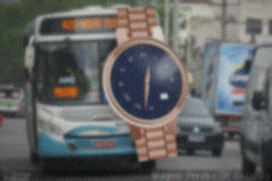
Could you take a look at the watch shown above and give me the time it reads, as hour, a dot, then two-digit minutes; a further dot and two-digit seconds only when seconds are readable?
12.32
